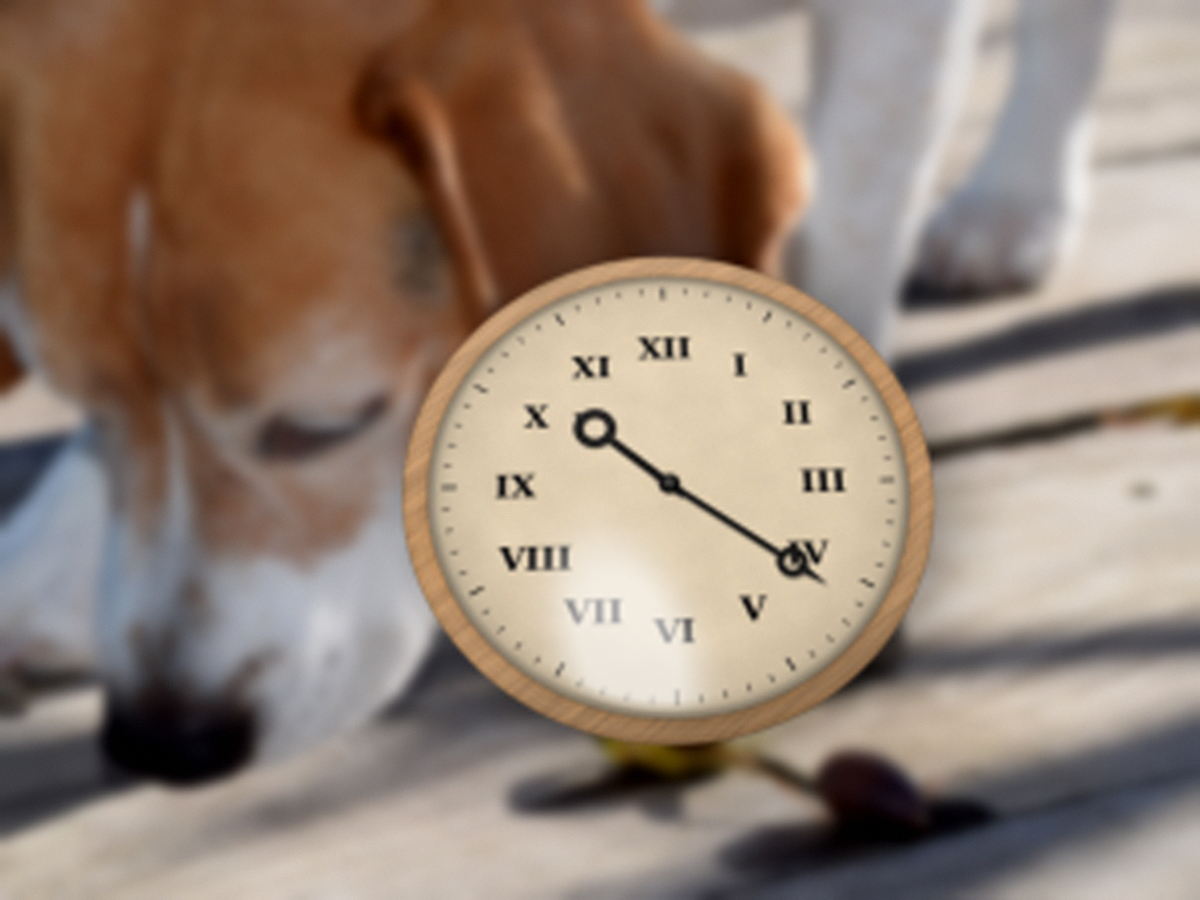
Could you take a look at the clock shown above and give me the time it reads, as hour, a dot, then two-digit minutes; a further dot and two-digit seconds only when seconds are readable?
10.21
